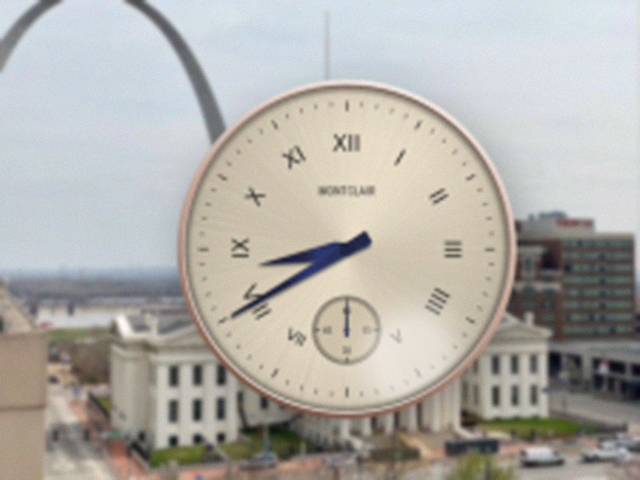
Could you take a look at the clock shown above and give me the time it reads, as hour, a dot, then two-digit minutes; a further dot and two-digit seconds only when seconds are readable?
8.40
